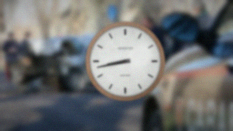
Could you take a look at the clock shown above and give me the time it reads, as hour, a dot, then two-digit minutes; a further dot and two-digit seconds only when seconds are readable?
8.43
